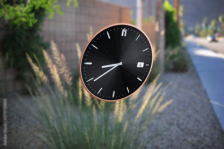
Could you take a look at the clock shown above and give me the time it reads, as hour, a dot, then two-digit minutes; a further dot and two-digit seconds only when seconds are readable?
8.39
